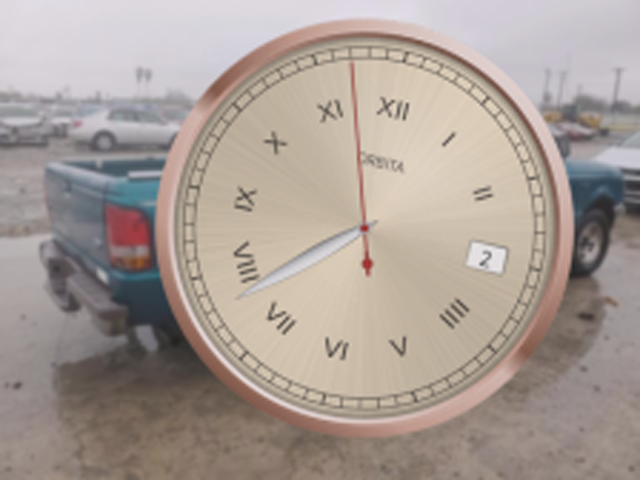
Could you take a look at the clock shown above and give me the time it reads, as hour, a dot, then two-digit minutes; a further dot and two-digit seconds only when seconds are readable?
7.37.57
